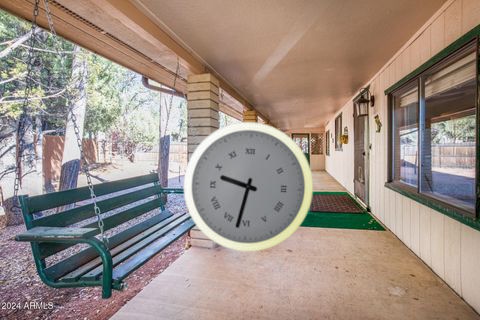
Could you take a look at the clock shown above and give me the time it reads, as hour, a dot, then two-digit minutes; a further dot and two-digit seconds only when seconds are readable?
9.32
